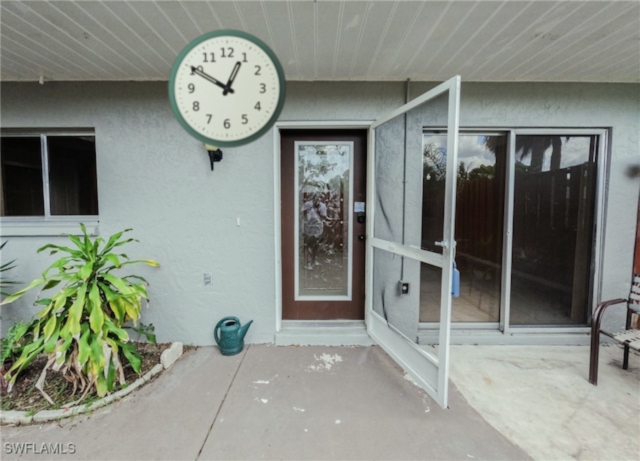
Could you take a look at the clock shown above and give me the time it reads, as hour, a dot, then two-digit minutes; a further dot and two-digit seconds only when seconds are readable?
12.50
